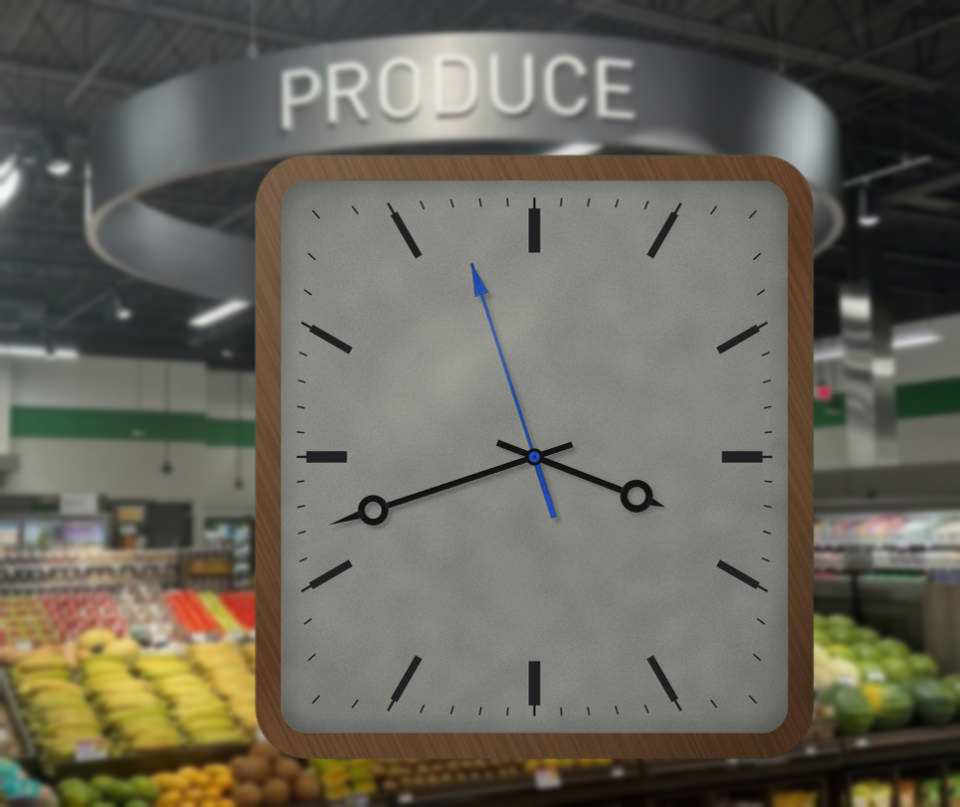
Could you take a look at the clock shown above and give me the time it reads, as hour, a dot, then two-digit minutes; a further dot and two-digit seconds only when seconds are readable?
3.41.57
